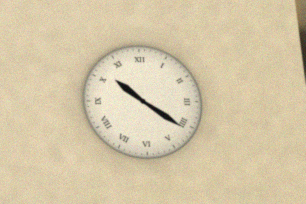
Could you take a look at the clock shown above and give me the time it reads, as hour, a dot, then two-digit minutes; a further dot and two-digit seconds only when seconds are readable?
10.21
